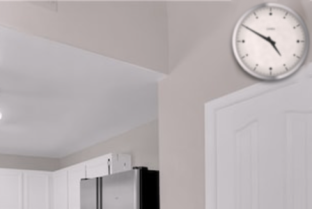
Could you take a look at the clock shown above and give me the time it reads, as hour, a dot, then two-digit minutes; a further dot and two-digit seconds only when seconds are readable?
4.50
